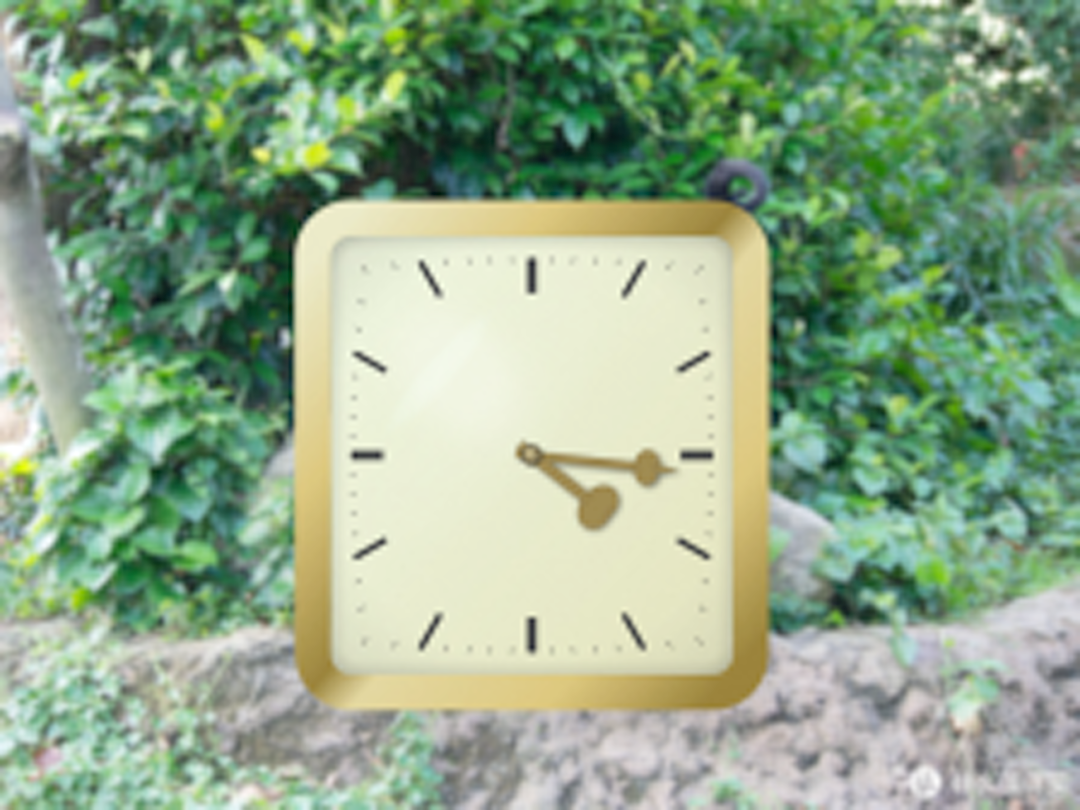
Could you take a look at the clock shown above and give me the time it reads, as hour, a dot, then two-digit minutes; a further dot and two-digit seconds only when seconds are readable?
4.16
